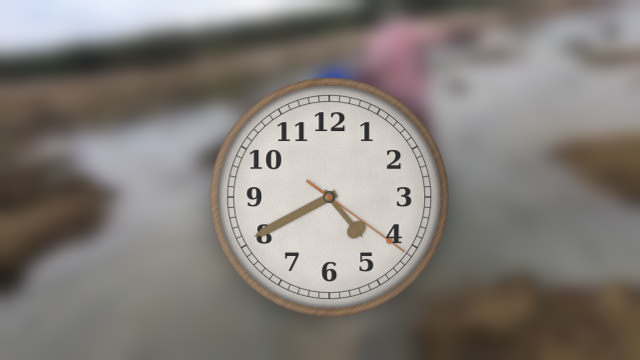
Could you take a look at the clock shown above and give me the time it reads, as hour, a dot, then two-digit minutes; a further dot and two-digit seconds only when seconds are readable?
4.40.21
